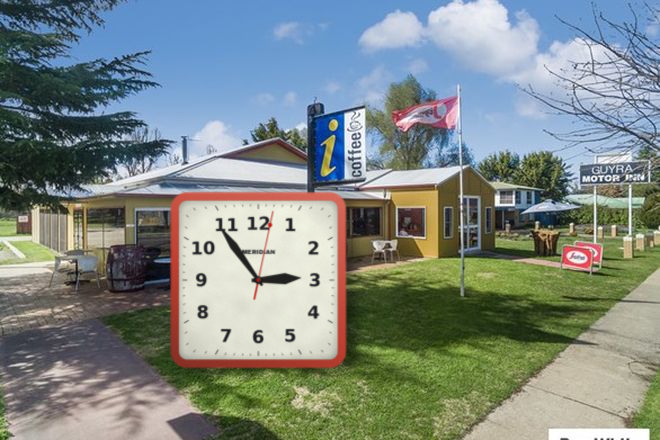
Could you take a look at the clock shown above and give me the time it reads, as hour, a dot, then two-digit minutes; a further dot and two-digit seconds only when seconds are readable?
2.54.02
